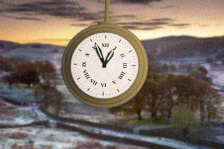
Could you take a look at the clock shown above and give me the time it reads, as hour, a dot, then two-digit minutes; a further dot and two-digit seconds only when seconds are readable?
12.56
